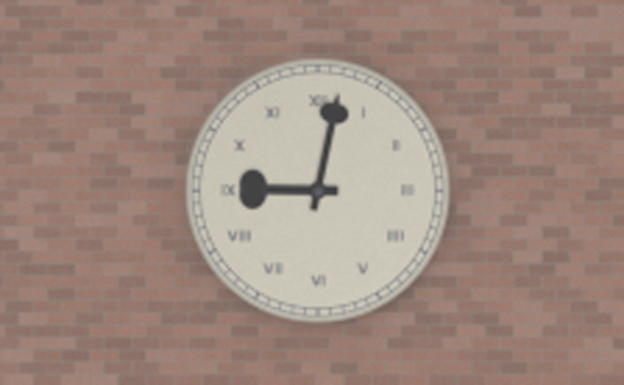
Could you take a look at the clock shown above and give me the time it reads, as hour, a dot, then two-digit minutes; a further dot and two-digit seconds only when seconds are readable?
9.02
